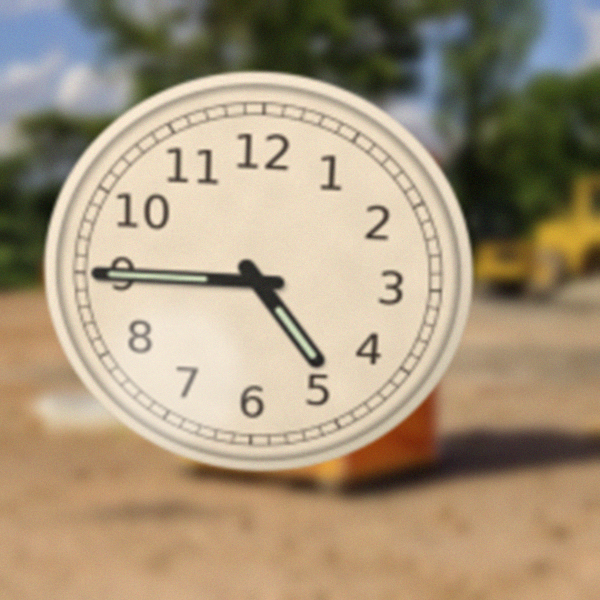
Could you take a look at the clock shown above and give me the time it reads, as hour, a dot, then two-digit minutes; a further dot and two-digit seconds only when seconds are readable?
4.45
